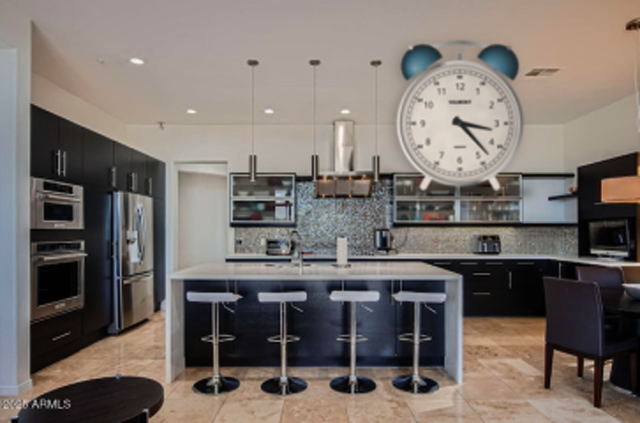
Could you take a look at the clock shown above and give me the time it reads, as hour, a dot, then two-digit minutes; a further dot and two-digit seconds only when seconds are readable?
3.23
